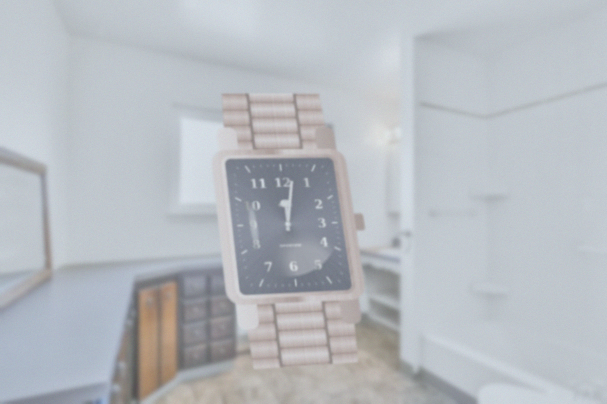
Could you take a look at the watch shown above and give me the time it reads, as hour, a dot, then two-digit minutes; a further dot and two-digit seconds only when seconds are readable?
12.02
